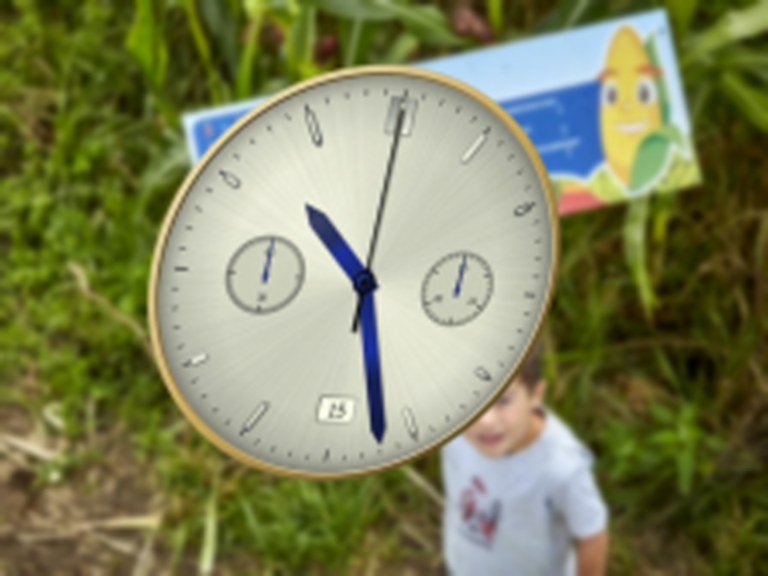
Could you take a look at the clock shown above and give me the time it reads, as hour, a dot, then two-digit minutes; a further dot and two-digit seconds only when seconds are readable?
10.27
